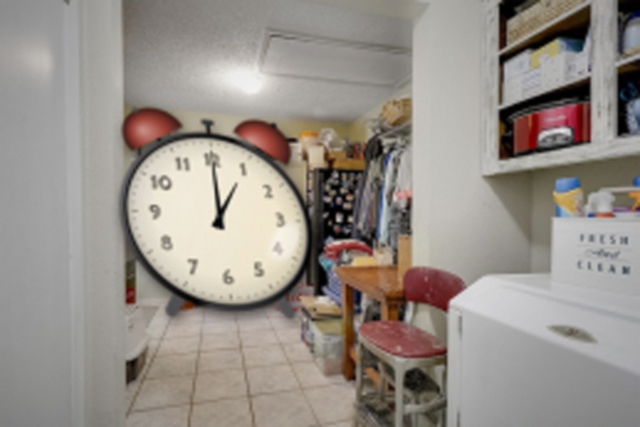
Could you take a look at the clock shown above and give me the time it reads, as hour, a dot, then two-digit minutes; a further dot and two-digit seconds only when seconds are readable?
1.00
